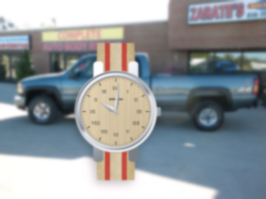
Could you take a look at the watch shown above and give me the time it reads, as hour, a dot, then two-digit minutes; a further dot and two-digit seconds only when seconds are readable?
10.01
